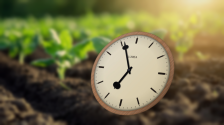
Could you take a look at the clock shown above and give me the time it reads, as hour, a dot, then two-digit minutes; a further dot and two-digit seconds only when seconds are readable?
6.56
